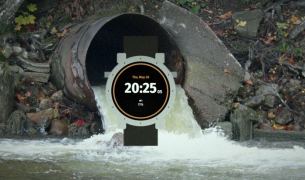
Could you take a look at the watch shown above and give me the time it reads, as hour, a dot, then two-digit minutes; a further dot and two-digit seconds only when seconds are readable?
20.25
